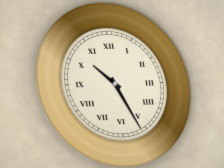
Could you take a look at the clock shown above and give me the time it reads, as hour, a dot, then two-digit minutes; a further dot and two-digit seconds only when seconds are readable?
10.26
